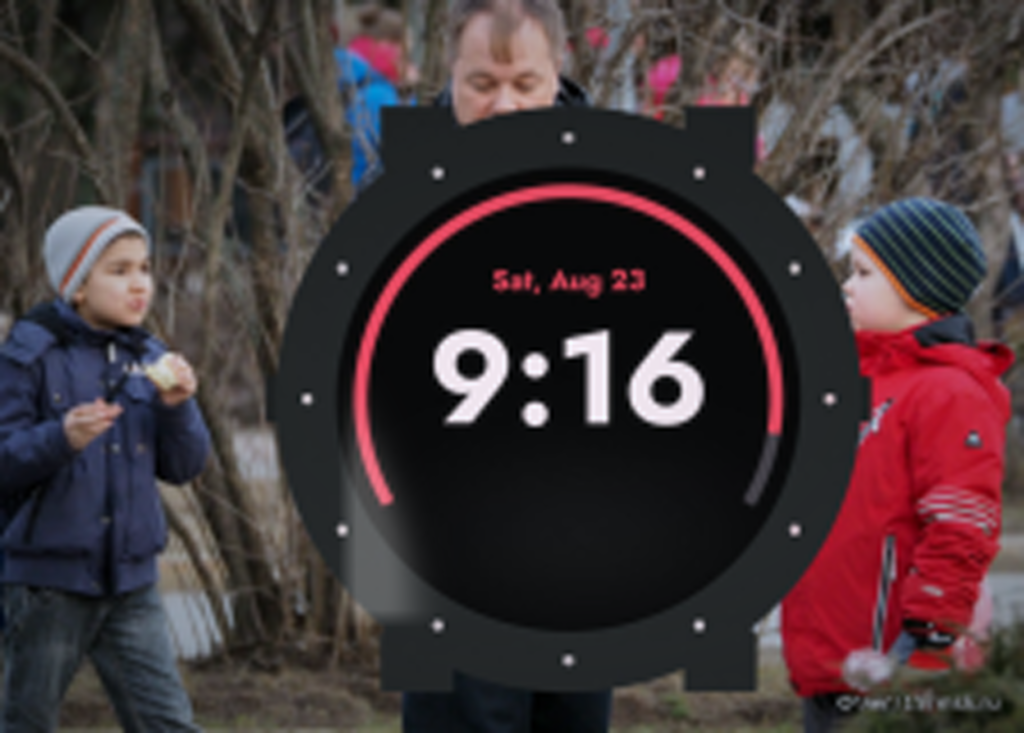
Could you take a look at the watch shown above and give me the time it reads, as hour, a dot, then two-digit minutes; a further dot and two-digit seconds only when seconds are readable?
9.16
